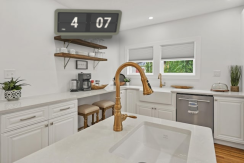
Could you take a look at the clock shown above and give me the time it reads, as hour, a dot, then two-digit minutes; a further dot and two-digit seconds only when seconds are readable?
4.07
